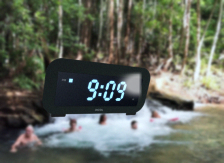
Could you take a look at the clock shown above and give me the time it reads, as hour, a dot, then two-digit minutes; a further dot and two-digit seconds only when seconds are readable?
9.09
